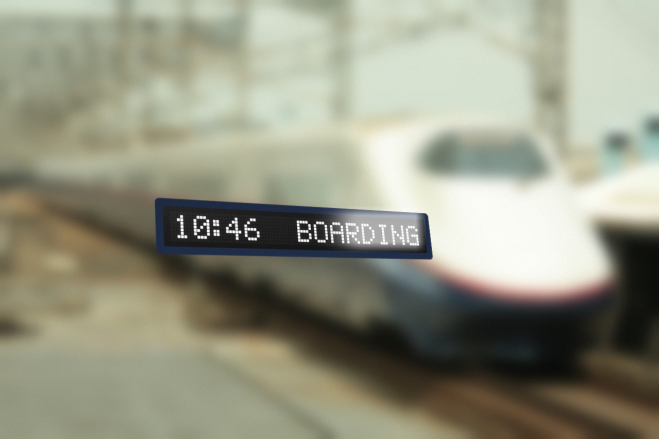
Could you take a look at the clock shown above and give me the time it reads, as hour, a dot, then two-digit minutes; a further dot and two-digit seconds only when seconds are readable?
10.46
